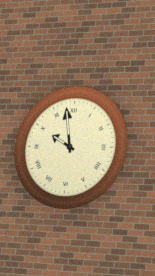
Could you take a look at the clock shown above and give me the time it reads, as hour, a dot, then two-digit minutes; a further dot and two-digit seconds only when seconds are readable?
9.58
